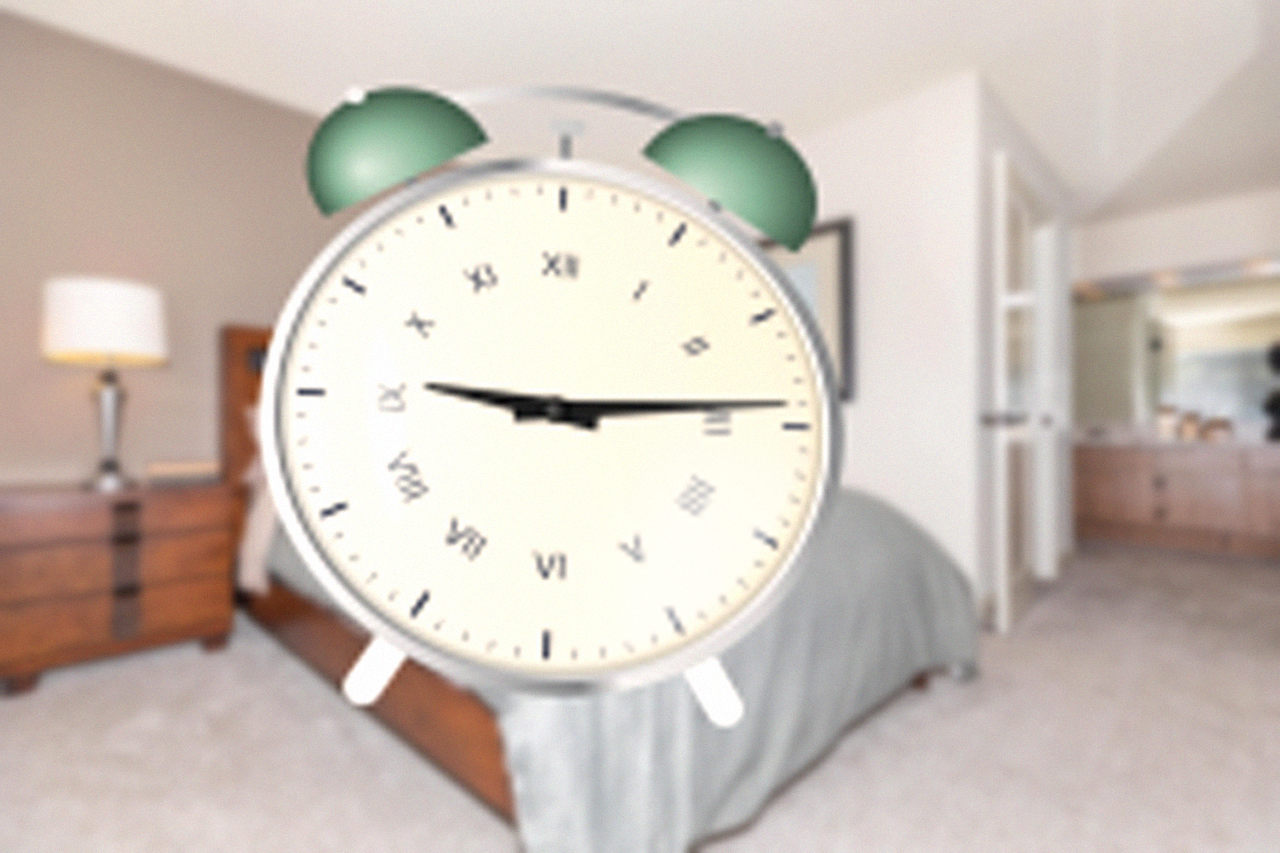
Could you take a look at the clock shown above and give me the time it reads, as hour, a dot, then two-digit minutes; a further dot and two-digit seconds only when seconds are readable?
9.14
